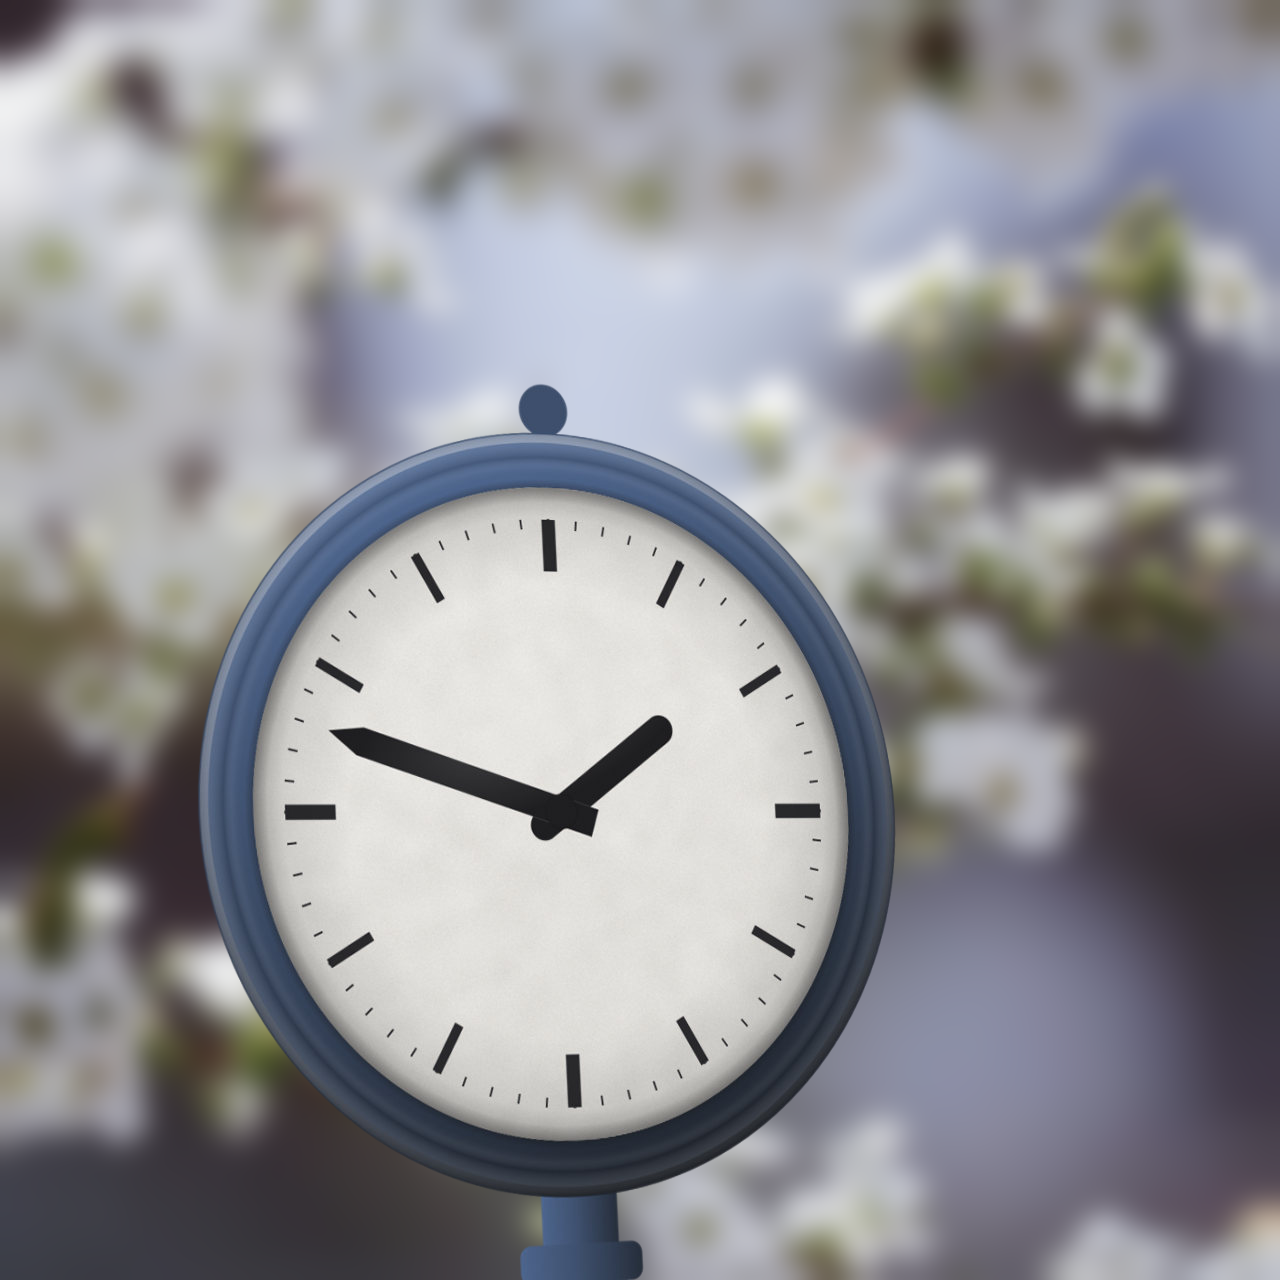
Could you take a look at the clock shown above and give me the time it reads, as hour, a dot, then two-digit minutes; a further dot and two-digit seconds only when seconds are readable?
1.48
